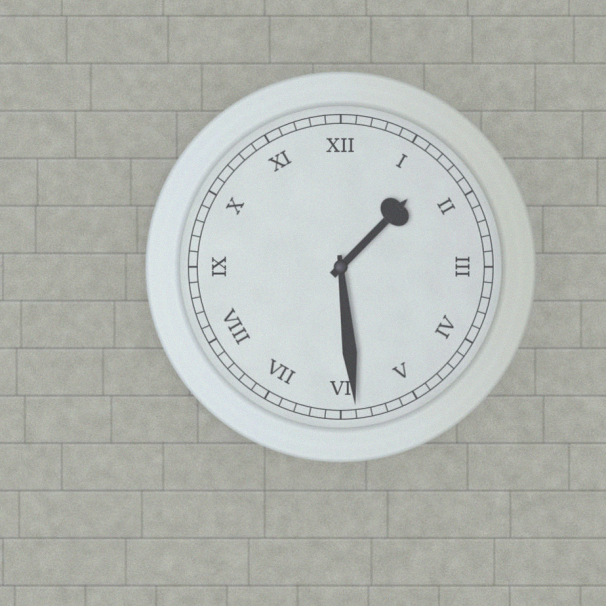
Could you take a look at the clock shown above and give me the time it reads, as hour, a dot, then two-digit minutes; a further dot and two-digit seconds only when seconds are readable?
1.29
